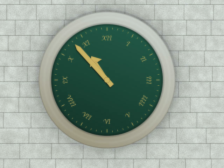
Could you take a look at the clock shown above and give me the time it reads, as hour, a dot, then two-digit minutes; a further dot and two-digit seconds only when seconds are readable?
10.53
